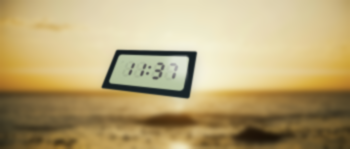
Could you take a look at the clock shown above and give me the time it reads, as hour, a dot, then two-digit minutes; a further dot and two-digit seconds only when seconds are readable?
11.37
